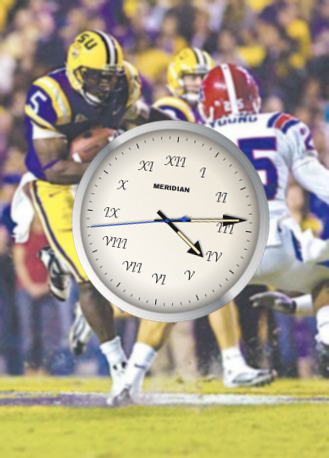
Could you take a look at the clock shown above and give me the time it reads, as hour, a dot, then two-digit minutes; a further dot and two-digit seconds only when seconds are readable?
4.13.43
